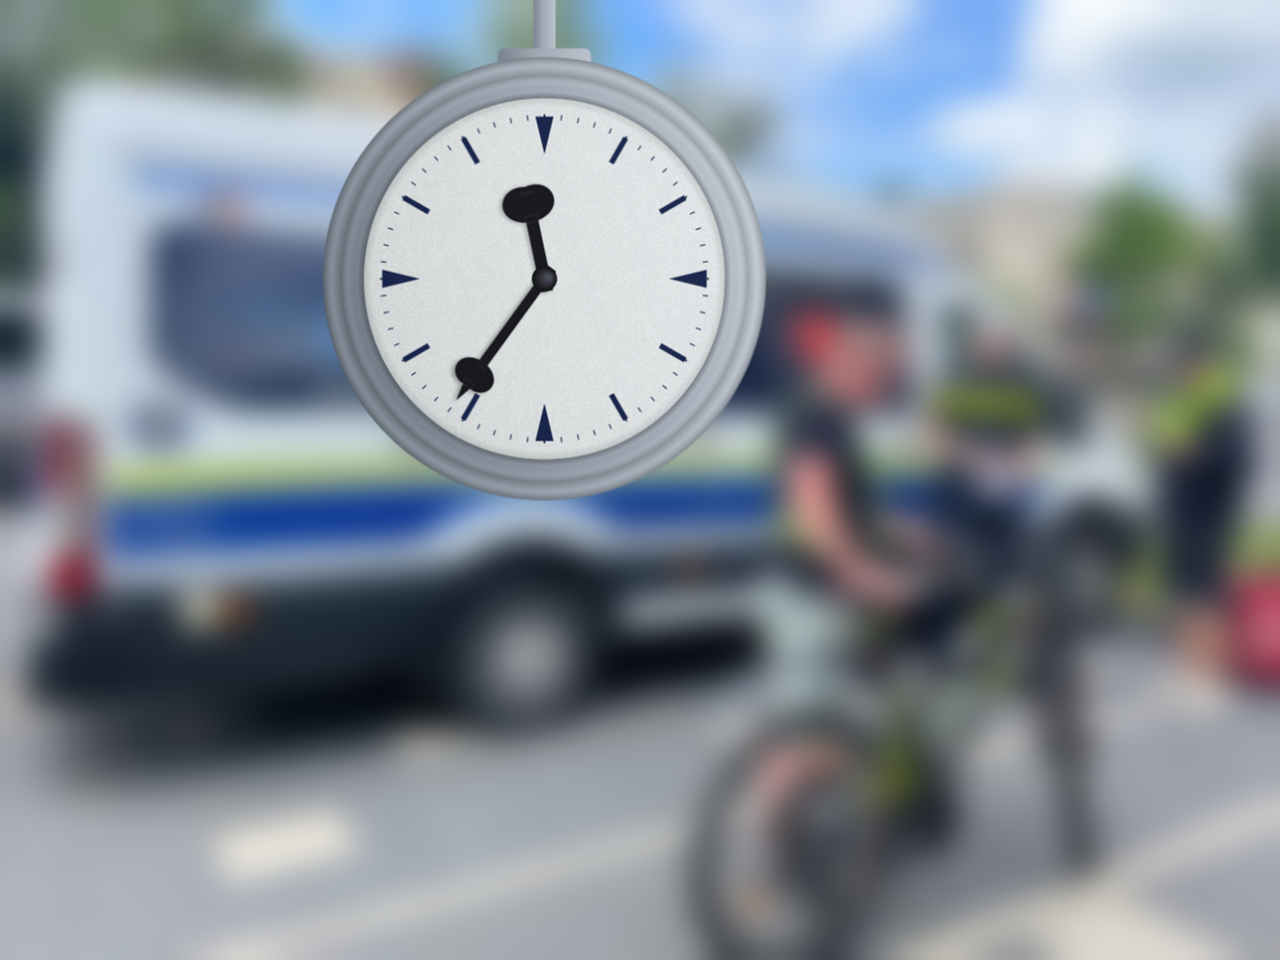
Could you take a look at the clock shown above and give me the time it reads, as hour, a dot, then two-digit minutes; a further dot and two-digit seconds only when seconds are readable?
11.36
